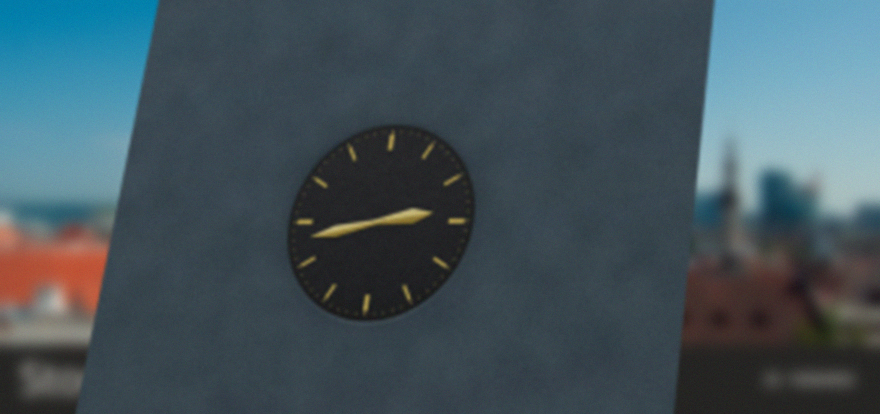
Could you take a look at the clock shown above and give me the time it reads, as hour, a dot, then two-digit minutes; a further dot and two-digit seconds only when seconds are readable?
2.43
